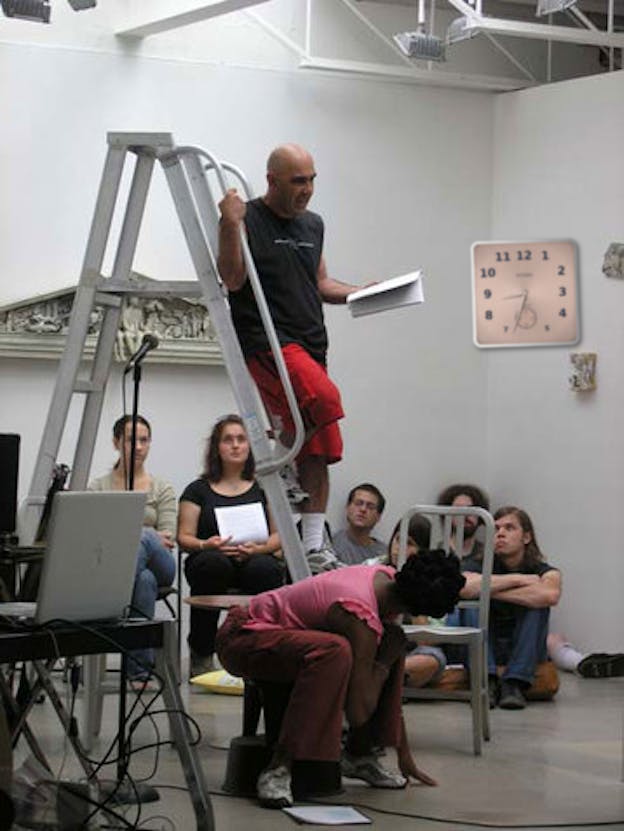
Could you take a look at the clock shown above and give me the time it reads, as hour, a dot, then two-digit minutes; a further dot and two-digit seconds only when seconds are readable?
8.33
